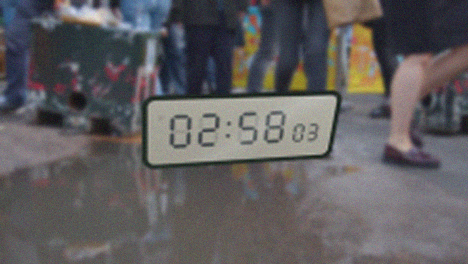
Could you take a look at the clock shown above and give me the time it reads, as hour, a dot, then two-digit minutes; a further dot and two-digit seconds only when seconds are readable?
2.58.03
